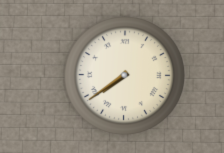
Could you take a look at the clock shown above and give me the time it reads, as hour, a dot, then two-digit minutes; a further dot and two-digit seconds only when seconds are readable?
7.39
